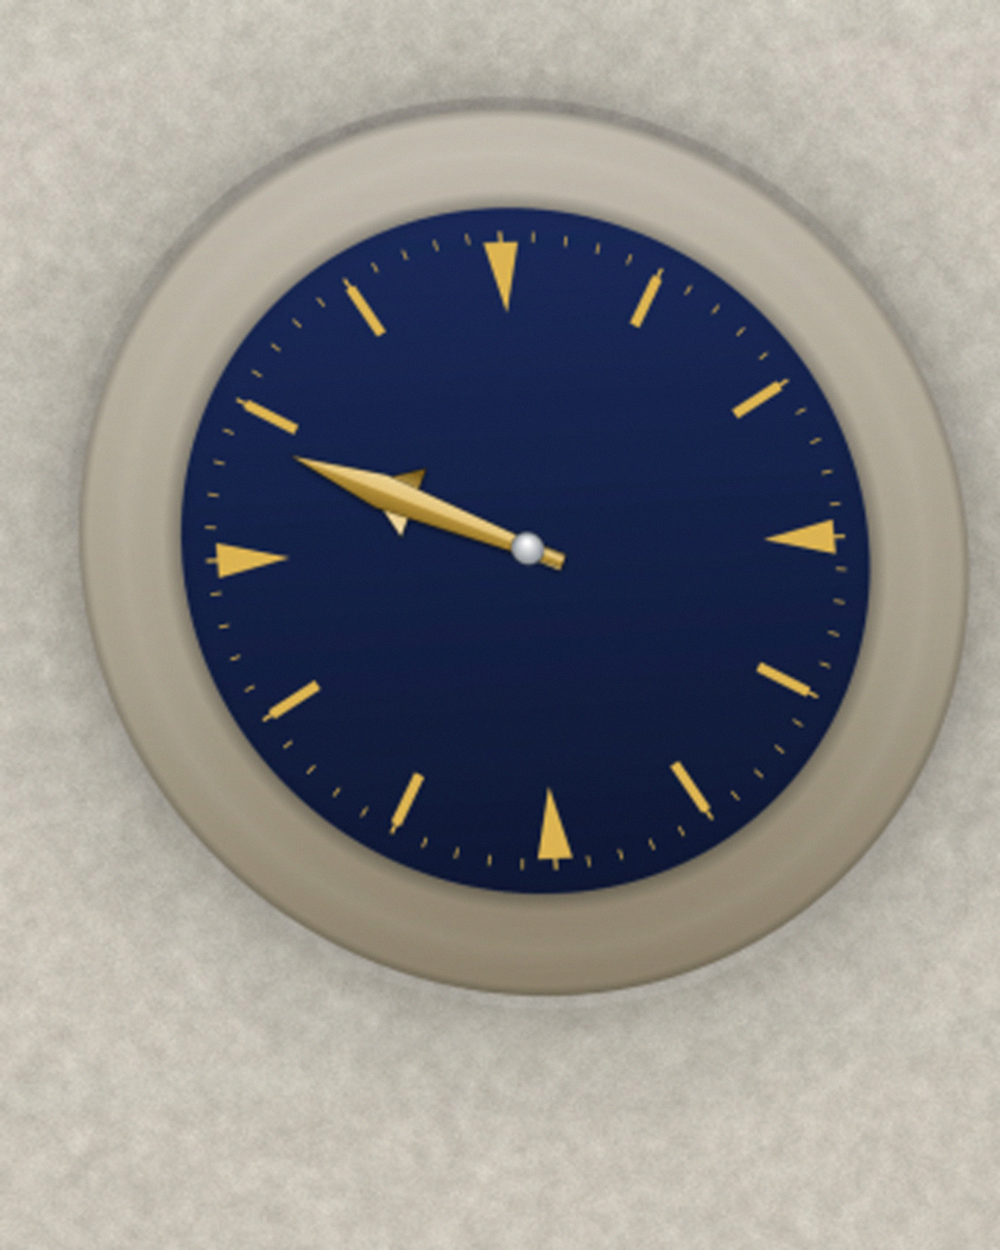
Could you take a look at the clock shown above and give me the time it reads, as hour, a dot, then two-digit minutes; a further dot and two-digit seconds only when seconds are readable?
9.49
